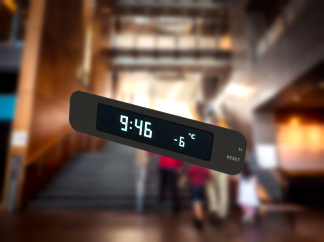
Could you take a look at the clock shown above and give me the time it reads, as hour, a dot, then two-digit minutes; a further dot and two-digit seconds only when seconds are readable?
9.46
